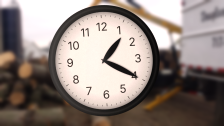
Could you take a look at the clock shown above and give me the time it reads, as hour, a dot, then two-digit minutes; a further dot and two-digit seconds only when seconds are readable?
1.20
